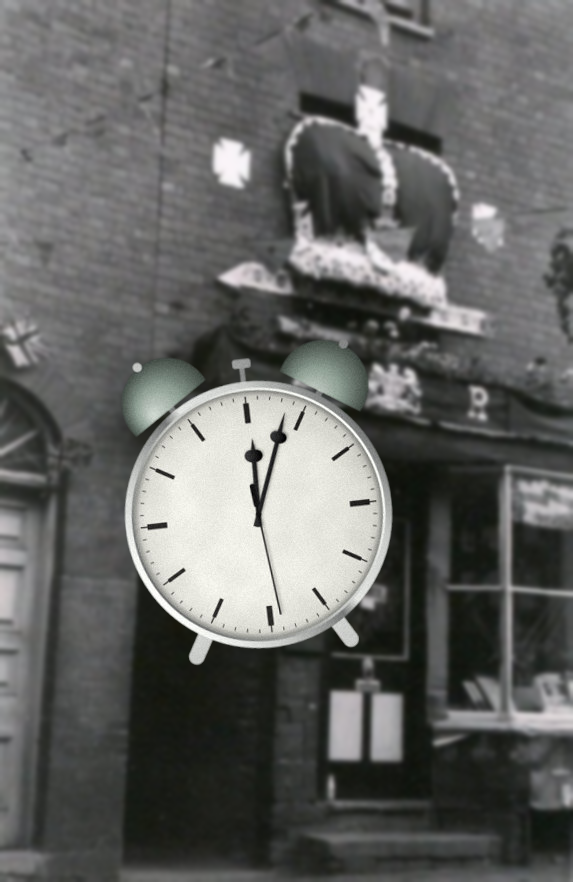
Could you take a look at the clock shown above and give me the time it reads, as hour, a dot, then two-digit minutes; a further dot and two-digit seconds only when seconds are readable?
12.03.29
